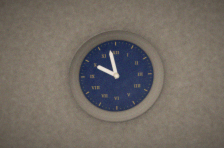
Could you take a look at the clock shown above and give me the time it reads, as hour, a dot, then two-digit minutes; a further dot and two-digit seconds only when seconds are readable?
9.58
